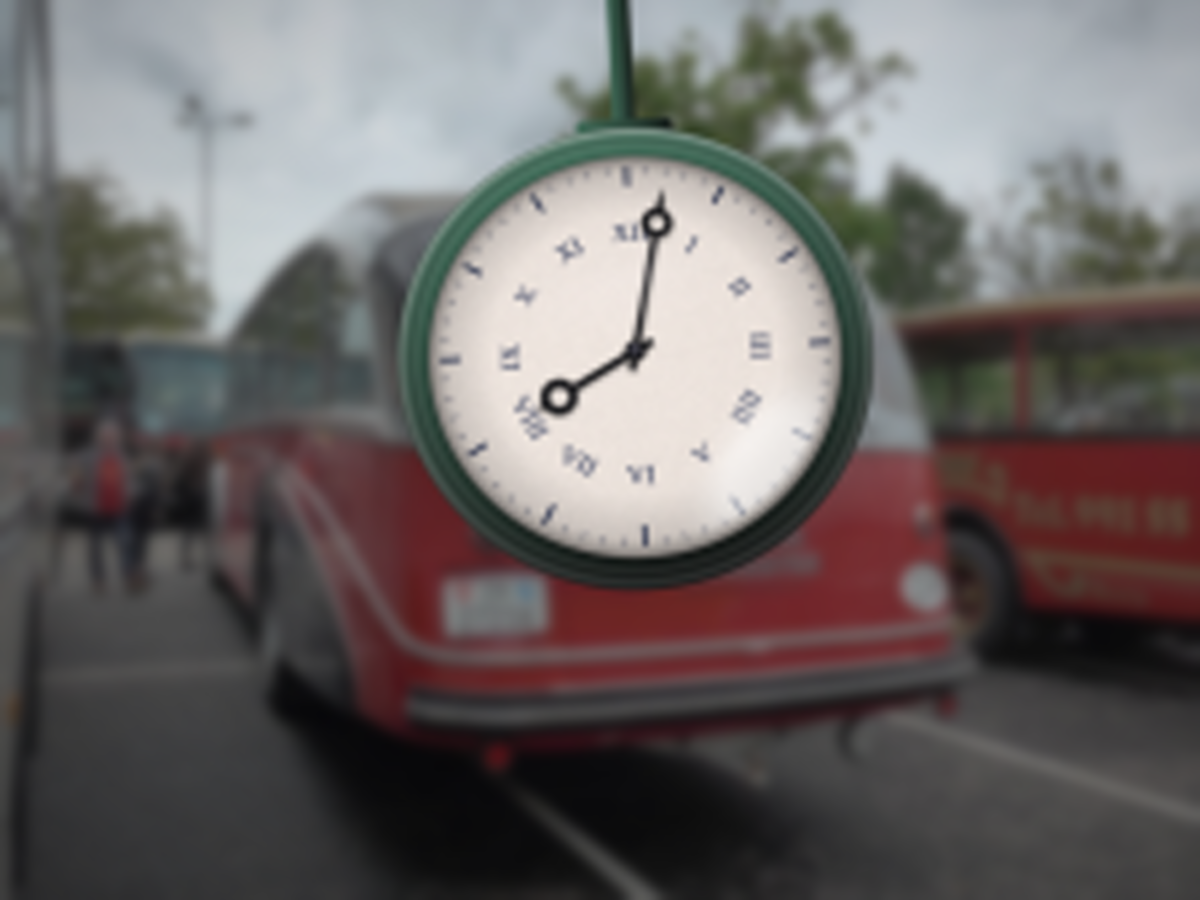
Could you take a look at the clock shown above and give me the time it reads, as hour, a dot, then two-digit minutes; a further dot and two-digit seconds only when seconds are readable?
8.02
